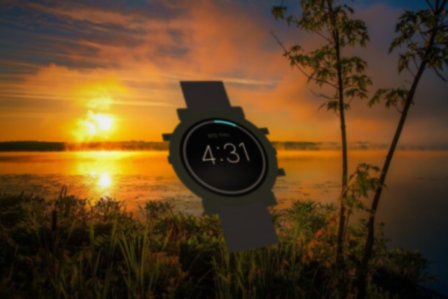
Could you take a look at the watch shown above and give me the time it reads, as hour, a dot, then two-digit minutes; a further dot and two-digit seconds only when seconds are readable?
4.31
